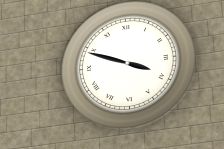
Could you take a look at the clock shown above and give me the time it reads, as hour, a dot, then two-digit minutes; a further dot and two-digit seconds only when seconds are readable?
3.49
